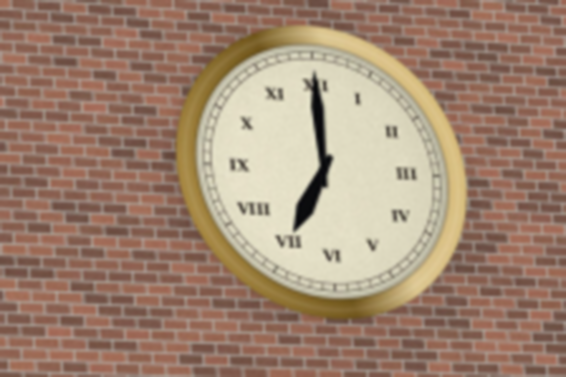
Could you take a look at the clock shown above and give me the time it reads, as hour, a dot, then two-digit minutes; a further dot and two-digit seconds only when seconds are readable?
7.00
